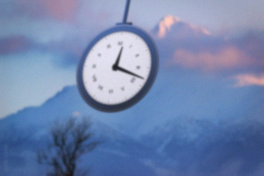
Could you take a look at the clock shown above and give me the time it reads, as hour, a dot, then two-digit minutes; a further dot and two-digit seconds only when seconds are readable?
12.18
